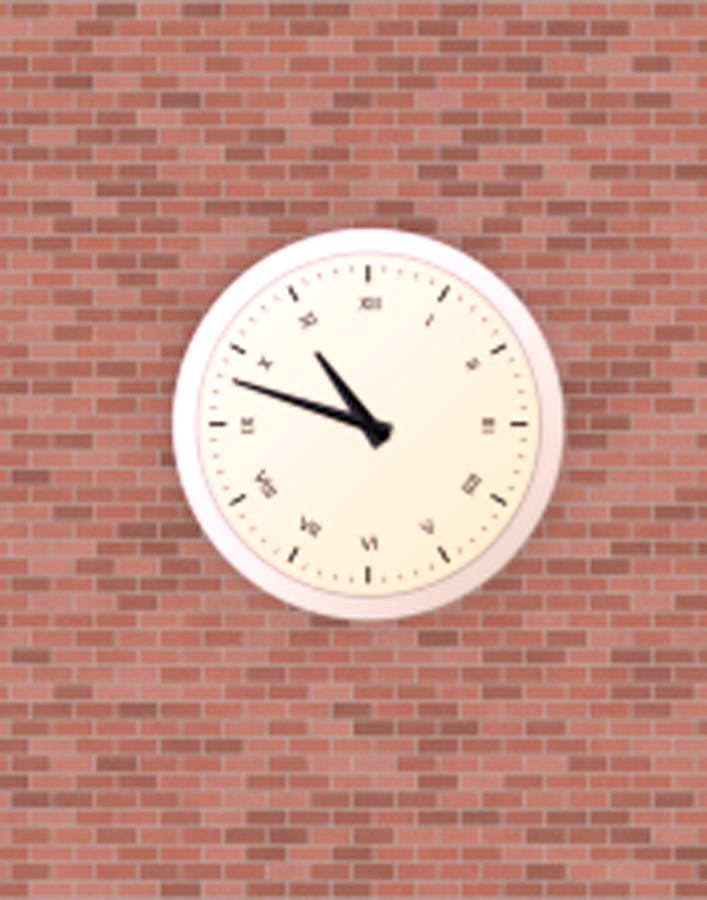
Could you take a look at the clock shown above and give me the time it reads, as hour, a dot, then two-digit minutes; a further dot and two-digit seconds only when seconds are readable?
10.48
